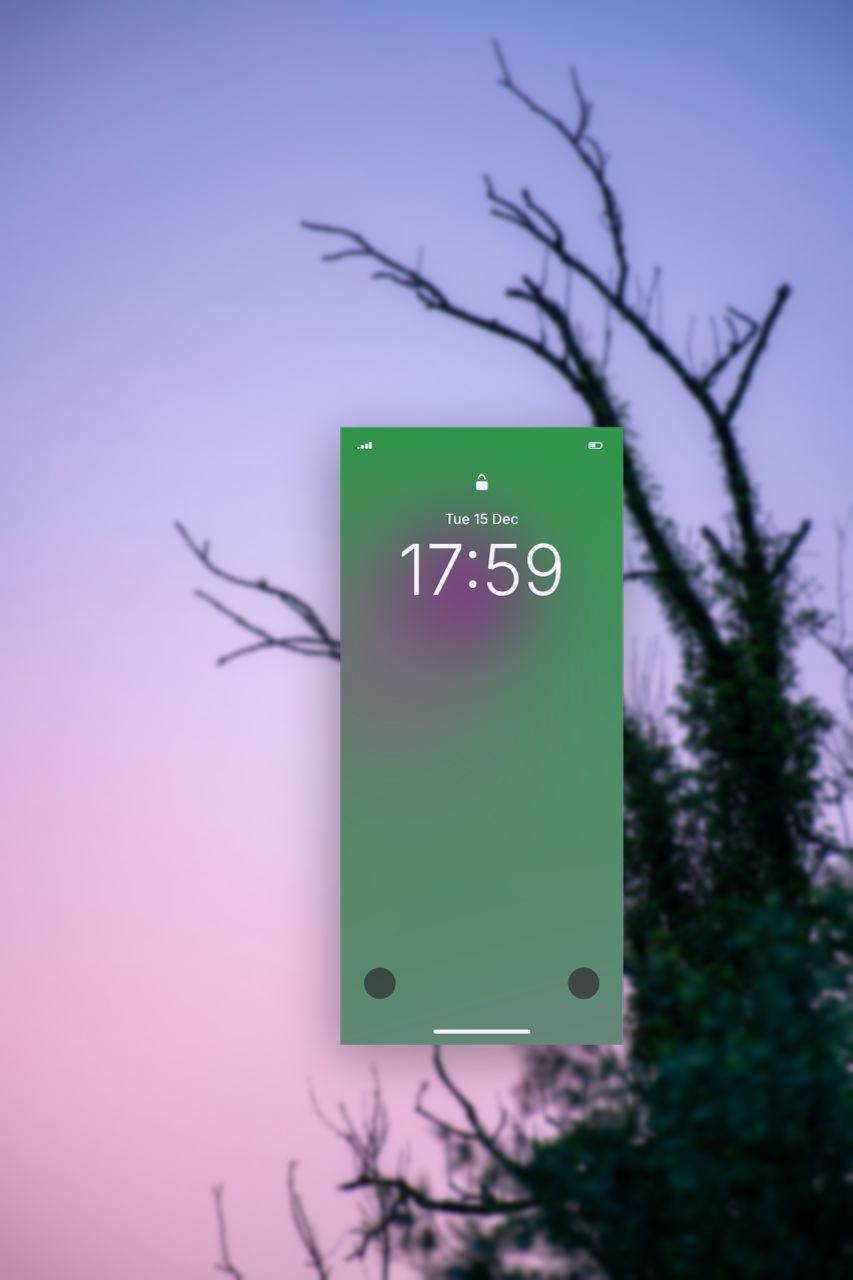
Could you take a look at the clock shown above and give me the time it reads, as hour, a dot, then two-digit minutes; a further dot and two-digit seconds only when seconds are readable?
17.59
